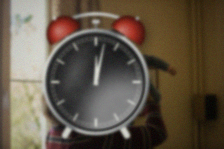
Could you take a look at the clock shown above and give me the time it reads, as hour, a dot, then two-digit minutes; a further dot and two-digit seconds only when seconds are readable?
12.02
